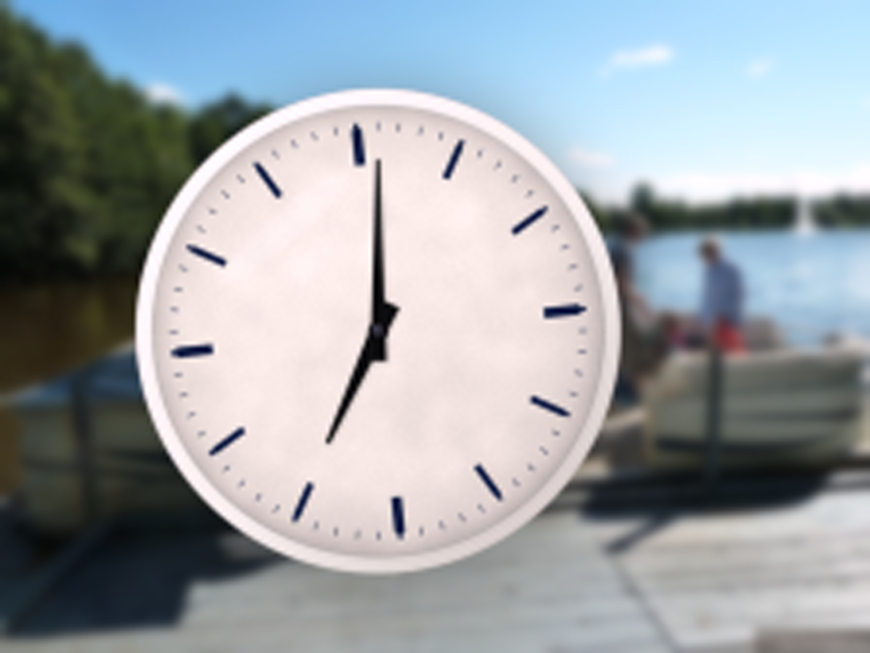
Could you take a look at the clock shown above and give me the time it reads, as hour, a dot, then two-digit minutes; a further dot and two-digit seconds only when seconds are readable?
7.01
